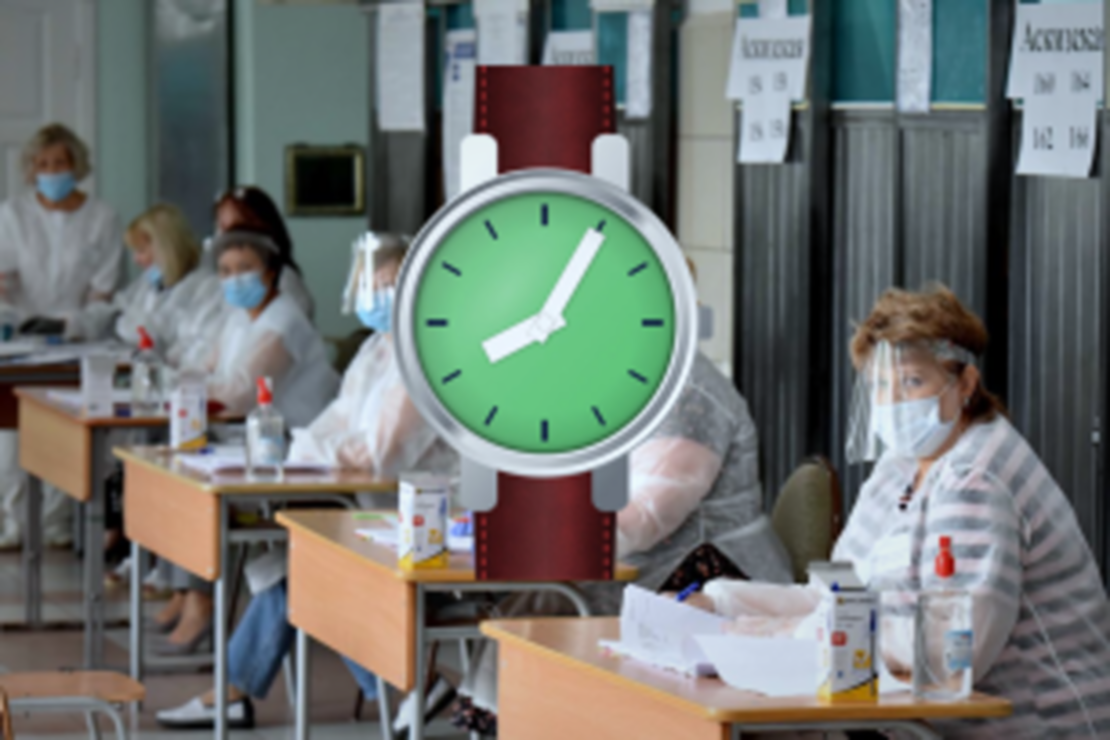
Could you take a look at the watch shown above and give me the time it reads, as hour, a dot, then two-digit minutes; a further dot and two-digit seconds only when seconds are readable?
8.05
